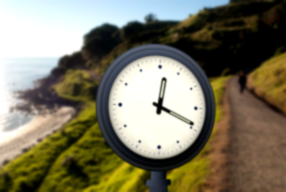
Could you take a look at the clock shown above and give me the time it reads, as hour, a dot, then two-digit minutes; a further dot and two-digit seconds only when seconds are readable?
12.19
